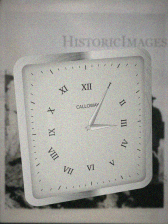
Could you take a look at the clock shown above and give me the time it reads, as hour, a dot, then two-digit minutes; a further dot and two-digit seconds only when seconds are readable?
3.05
